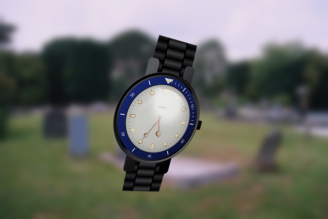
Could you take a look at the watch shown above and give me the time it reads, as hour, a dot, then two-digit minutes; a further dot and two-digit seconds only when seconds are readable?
5.35
